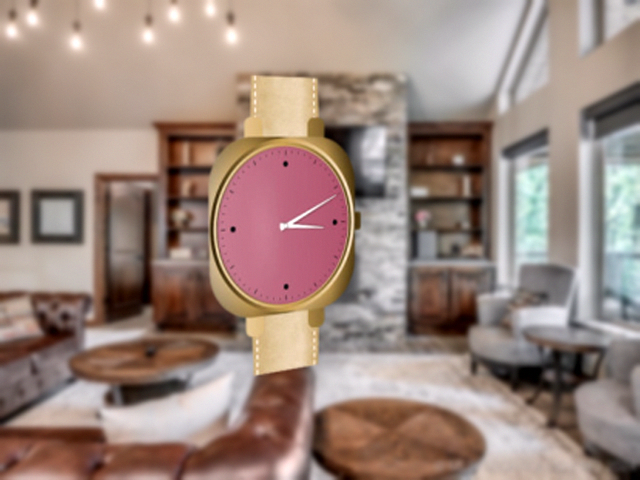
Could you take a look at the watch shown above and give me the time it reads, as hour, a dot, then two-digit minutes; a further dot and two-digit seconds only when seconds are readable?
3.11
